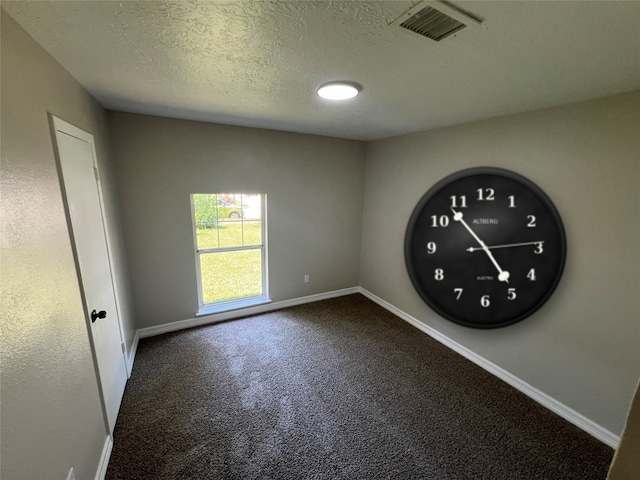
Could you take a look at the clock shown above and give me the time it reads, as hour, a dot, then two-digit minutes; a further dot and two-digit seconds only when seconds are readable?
4.53.14
